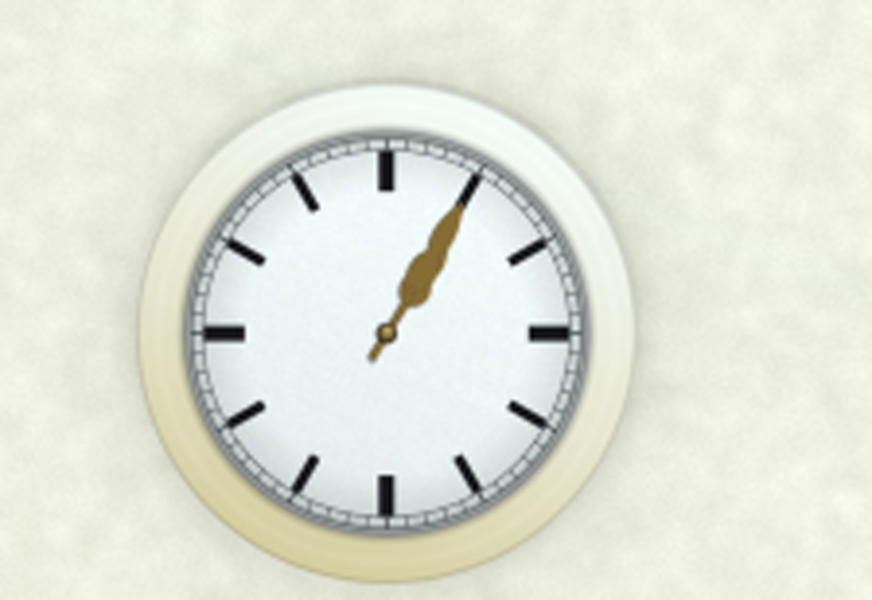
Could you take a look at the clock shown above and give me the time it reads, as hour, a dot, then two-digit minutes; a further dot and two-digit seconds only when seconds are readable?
1.05
